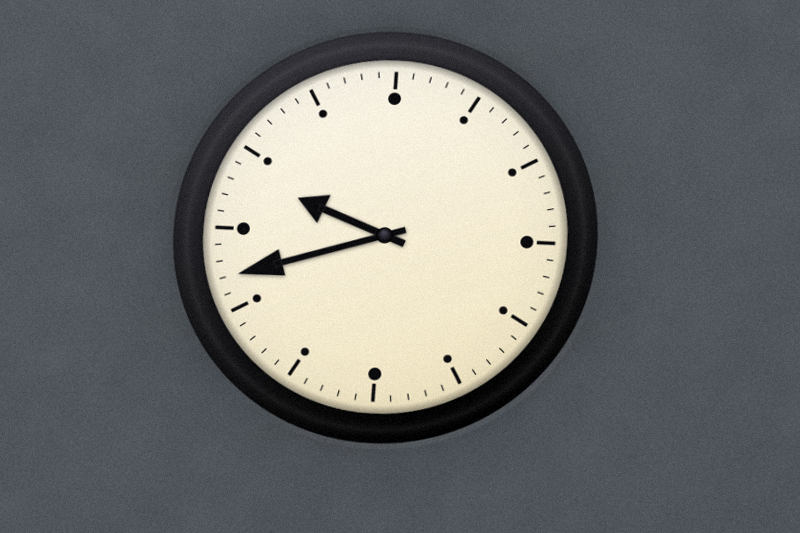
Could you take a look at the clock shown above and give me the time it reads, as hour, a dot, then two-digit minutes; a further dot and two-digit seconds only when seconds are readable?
9.42
